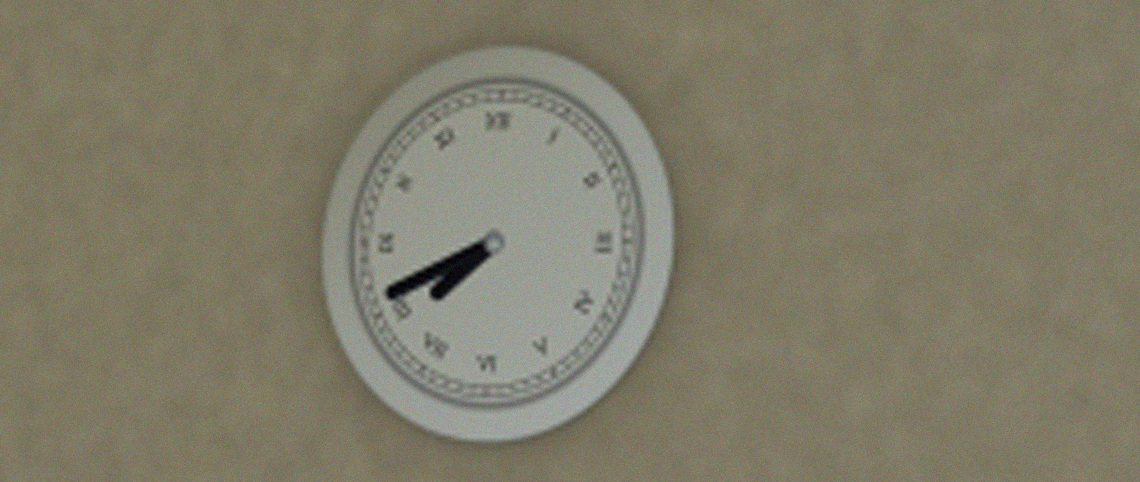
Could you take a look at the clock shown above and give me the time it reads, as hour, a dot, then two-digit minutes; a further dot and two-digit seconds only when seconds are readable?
7.41
